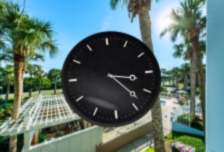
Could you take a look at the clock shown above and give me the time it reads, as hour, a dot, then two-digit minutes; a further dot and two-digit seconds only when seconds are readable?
3.23
